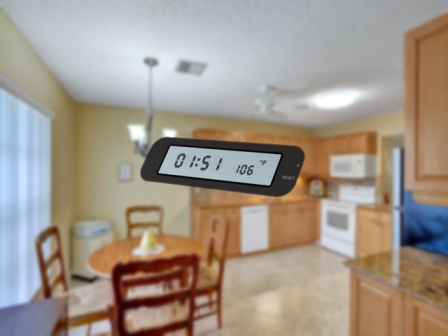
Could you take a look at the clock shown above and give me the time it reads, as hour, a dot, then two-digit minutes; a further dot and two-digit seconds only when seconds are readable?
1.51
